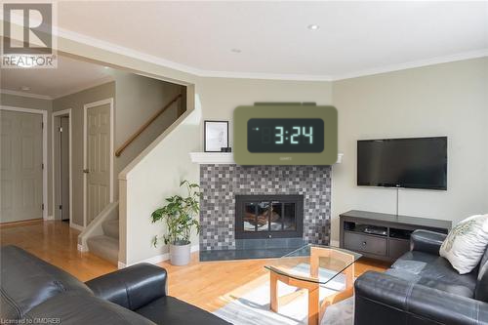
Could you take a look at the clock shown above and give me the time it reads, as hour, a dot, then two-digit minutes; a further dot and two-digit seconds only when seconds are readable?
3.24
